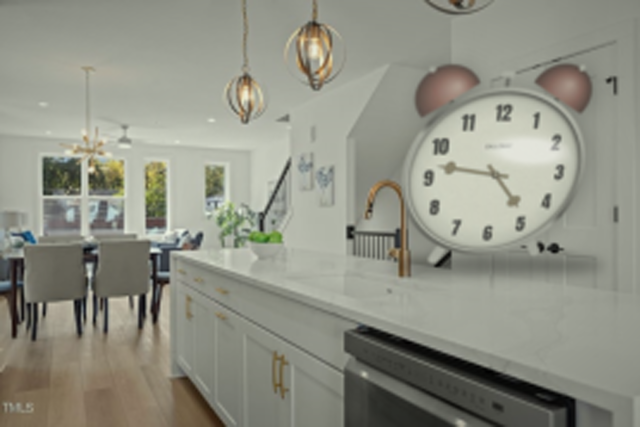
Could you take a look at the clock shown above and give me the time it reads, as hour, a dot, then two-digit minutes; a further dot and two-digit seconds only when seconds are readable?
4.47
